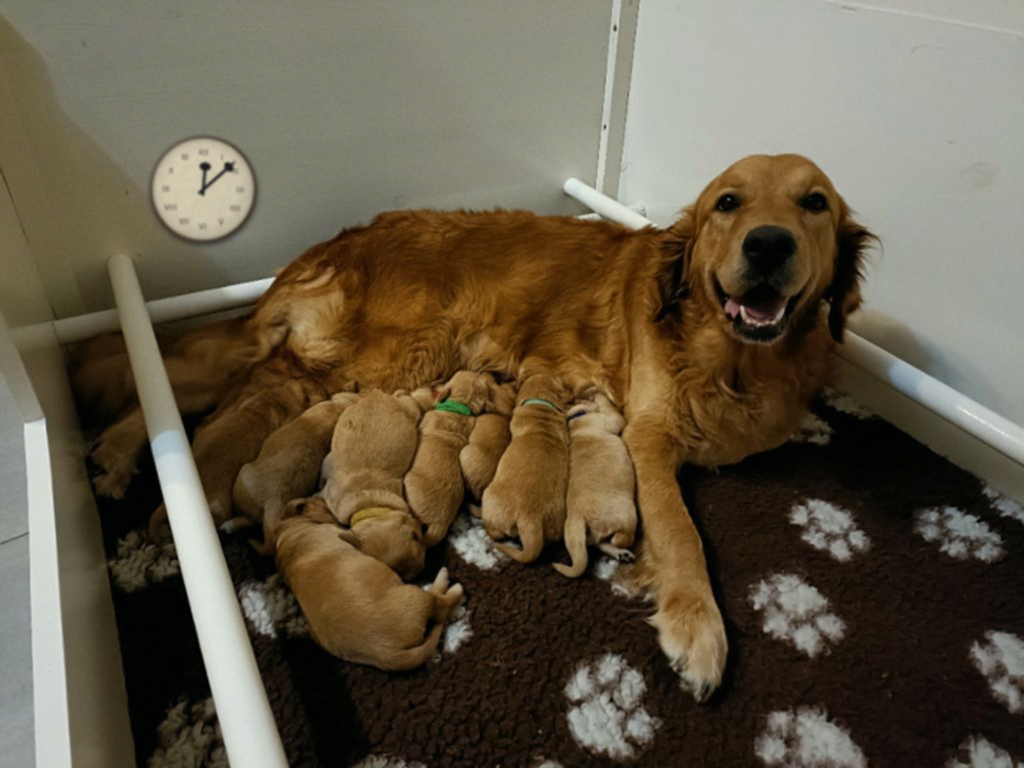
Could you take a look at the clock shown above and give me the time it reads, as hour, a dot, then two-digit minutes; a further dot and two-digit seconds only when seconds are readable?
12.08
